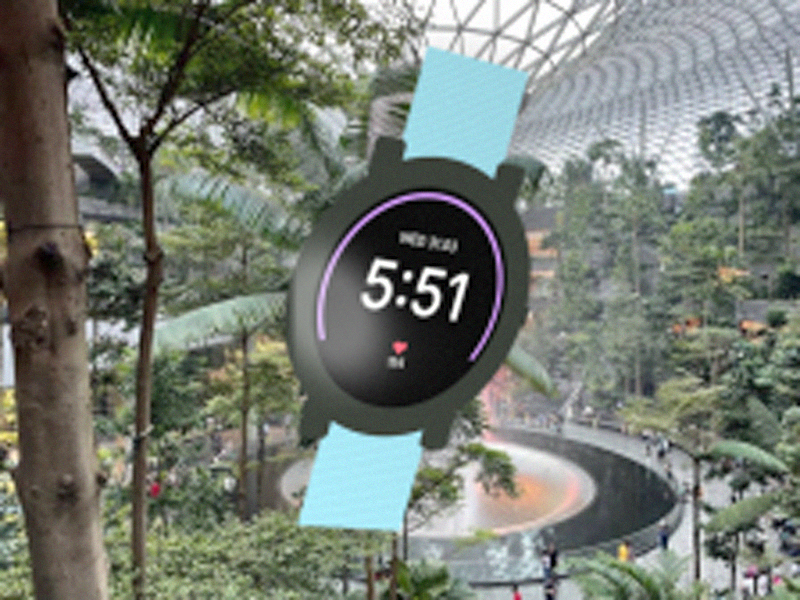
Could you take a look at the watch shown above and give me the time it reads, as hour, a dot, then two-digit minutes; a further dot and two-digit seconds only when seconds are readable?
5.51
